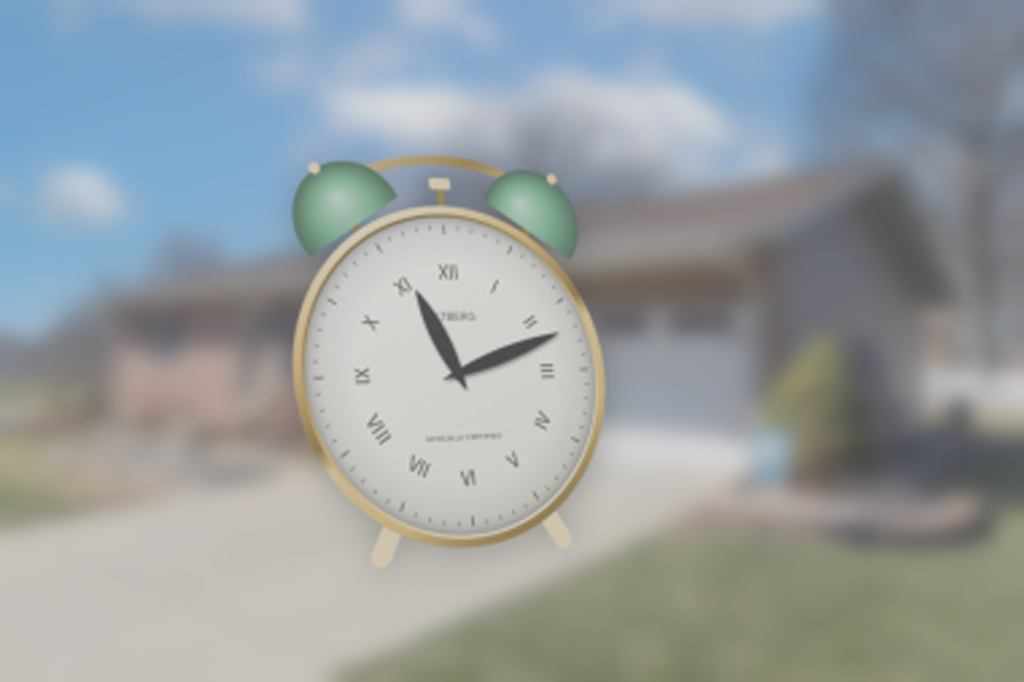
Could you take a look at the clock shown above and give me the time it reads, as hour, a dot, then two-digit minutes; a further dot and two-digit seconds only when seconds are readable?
11.12
